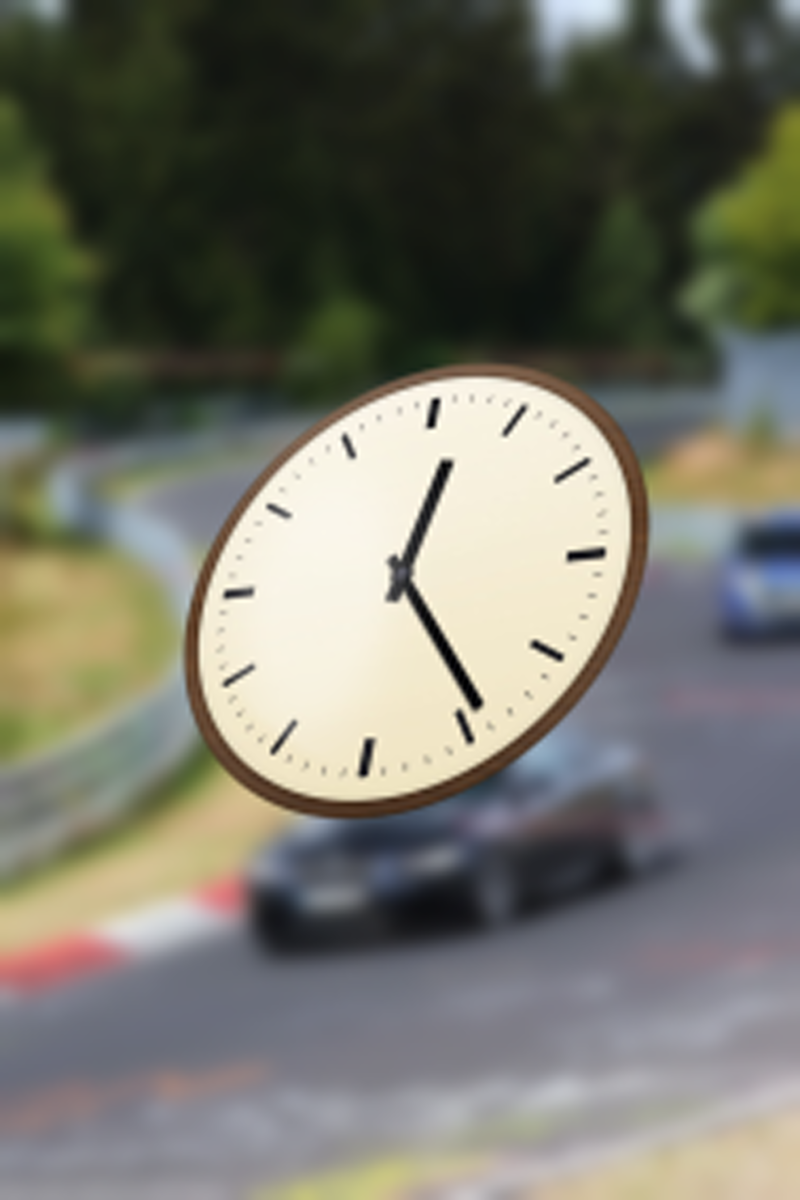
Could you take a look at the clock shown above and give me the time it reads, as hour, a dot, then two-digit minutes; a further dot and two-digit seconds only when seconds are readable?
12.24
